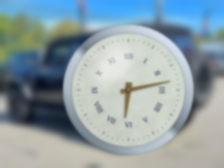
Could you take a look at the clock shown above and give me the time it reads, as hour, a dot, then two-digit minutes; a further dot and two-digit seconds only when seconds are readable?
6.13
